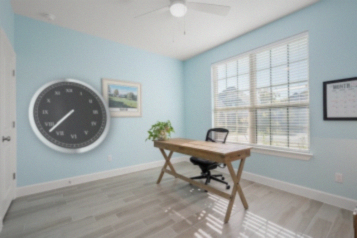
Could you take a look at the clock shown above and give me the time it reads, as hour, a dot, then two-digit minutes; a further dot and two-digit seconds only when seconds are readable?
7.38
